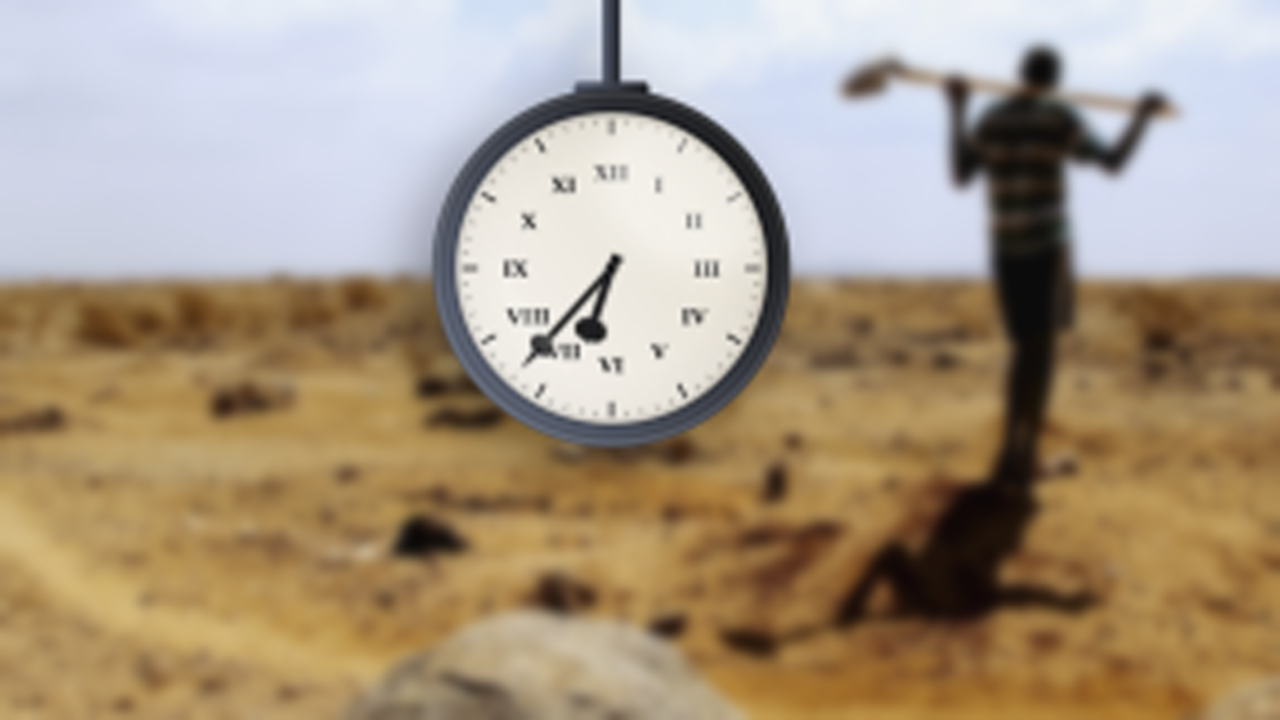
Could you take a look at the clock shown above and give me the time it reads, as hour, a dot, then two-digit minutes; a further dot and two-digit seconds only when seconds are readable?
6.37
